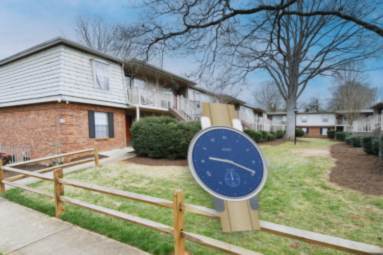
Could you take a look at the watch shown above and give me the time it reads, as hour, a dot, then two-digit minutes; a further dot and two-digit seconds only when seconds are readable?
9.19
